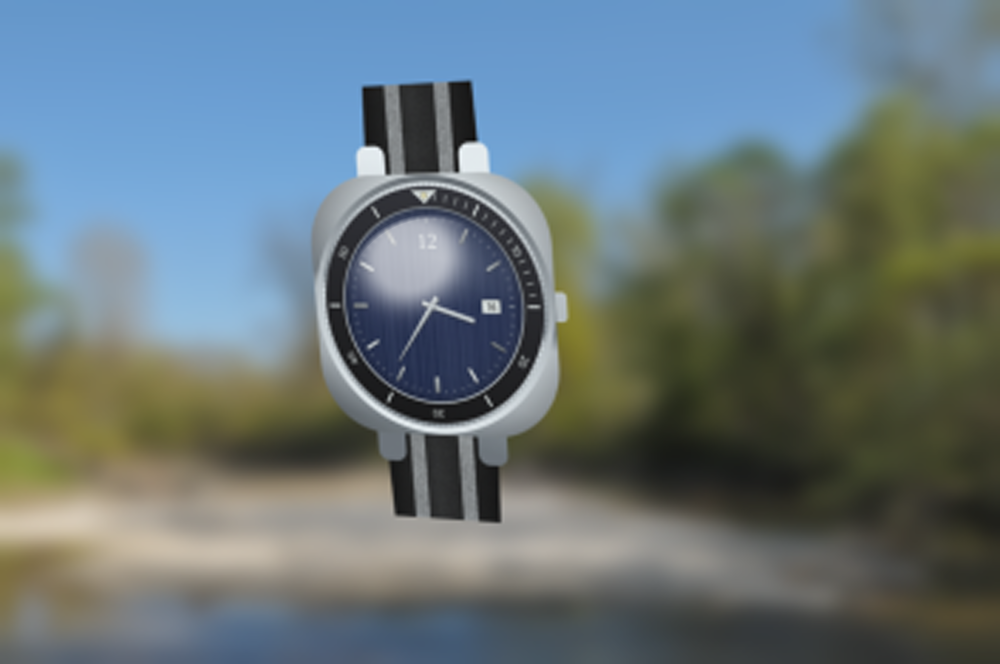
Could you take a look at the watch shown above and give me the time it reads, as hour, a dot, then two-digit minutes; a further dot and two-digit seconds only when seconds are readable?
3.36
